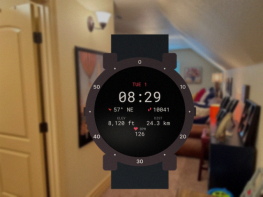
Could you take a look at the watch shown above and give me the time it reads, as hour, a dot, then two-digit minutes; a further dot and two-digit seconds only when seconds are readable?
8.29
